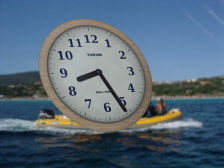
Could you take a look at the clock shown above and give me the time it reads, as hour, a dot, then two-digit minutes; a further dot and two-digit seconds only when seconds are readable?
8.26
